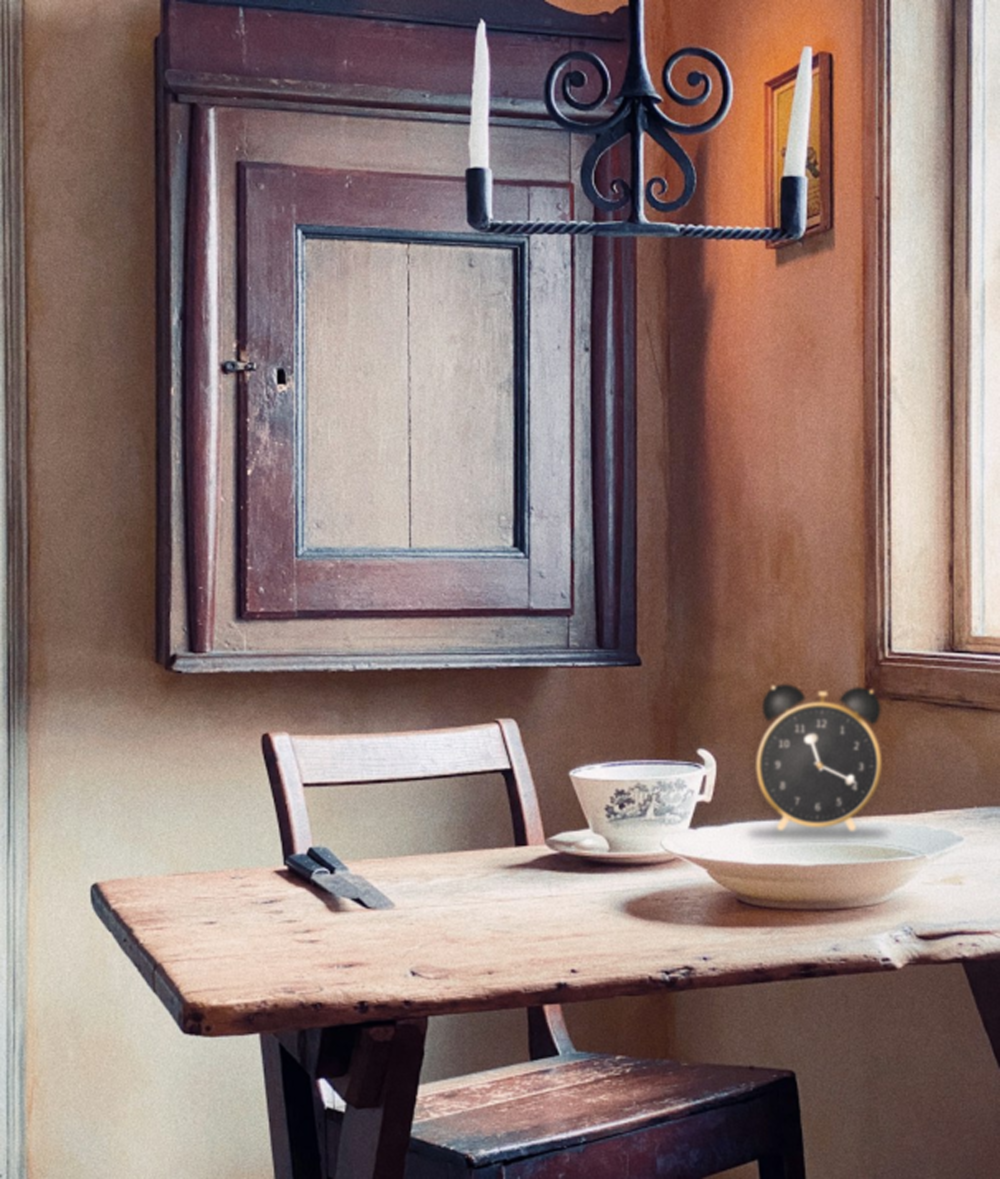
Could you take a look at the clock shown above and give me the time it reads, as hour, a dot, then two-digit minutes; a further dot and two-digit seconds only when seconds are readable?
11.19
